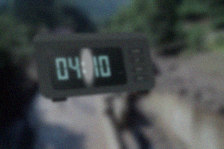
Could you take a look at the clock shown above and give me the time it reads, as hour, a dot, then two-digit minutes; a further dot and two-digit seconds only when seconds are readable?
4.10
